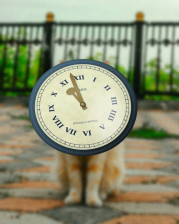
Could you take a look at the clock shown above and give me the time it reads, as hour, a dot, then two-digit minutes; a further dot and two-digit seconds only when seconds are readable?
10.58
